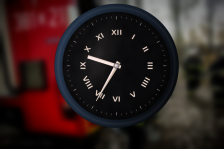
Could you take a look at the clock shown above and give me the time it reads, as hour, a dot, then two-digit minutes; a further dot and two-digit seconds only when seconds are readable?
9.35
